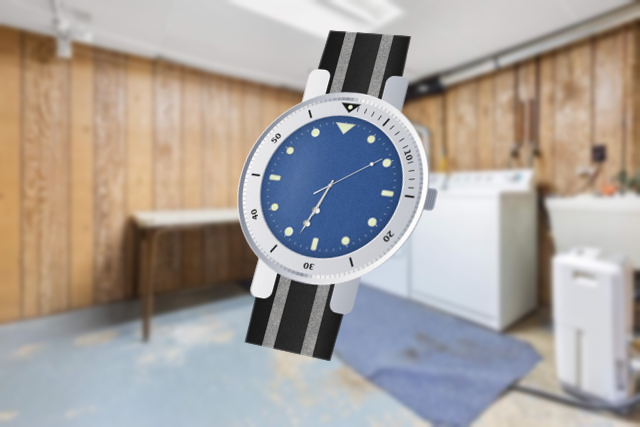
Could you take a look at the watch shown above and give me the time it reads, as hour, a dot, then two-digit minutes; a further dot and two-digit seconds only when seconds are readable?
6.33.09
